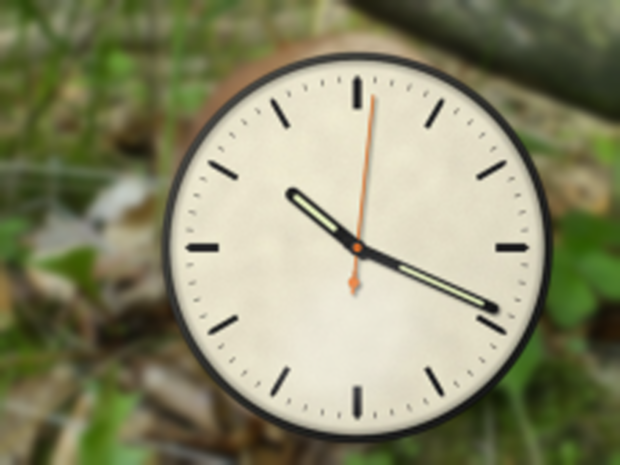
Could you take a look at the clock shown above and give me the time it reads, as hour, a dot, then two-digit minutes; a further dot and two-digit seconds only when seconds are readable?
10.19.01
